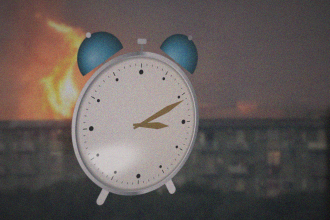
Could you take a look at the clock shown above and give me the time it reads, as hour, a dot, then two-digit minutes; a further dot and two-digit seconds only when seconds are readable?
3.11
